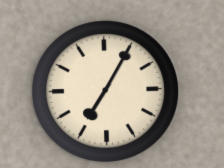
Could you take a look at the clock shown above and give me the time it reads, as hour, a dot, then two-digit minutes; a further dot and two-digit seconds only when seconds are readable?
7.05
